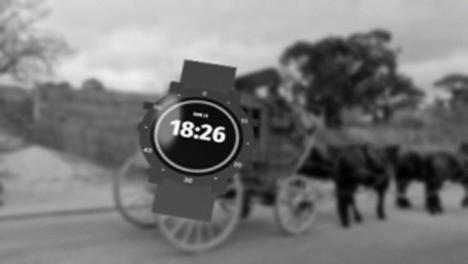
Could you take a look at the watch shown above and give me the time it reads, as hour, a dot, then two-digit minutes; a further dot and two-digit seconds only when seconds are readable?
18.26
